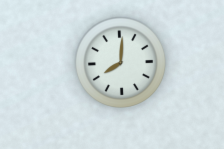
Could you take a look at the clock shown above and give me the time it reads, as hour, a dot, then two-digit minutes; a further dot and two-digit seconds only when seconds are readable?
8.01
